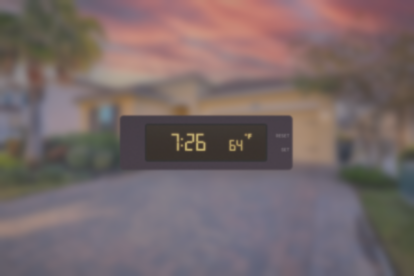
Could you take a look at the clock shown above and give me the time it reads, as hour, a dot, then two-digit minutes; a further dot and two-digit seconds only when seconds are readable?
7.26
